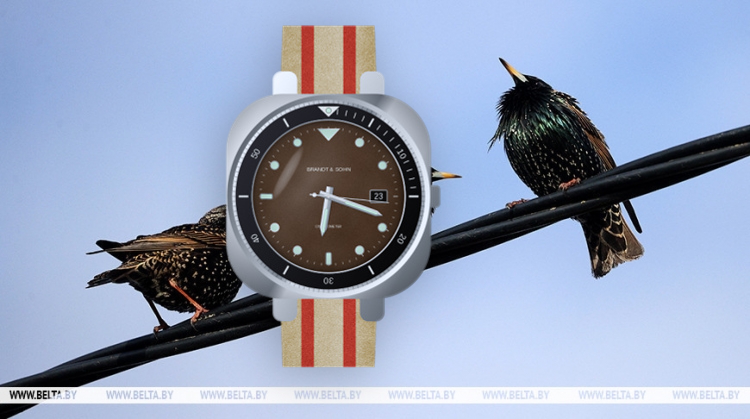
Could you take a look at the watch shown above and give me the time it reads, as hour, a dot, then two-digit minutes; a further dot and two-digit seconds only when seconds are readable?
6.18.16
